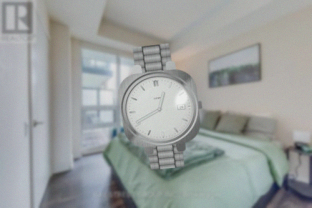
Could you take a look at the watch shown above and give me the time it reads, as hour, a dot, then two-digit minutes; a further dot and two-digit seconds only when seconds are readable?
12.41
